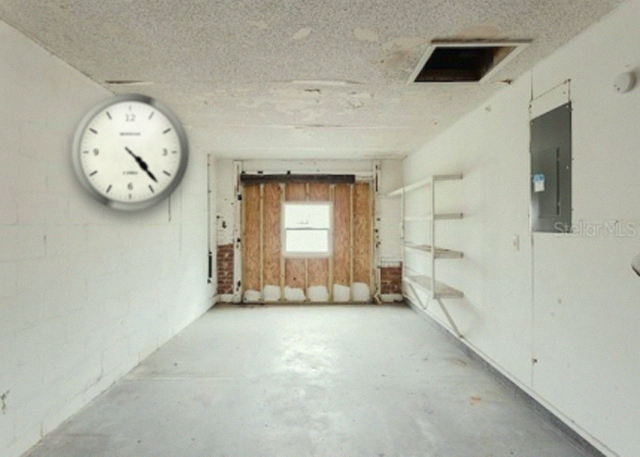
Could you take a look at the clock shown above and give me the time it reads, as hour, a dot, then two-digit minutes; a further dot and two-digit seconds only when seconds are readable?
4.23
